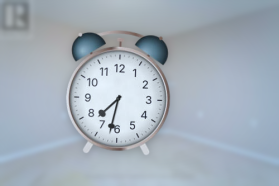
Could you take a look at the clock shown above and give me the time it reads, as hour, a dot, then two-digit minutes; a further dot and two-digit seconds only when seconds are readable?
7.32
